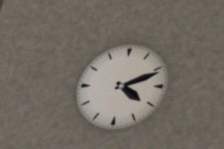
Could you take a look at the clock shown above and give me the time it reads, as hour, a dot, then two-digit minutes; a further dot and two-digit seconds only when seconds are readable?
4.11
